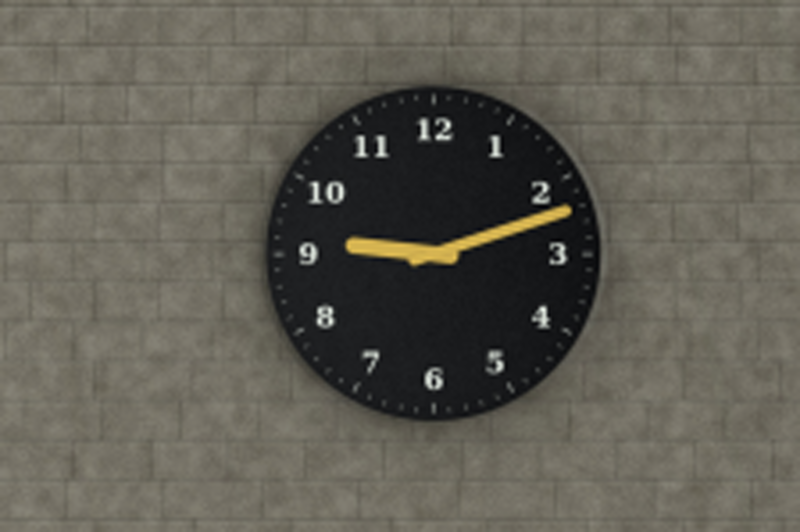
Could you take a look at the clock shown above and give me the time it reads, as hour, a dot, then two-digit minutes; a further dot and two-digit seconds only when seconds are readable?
9.12
